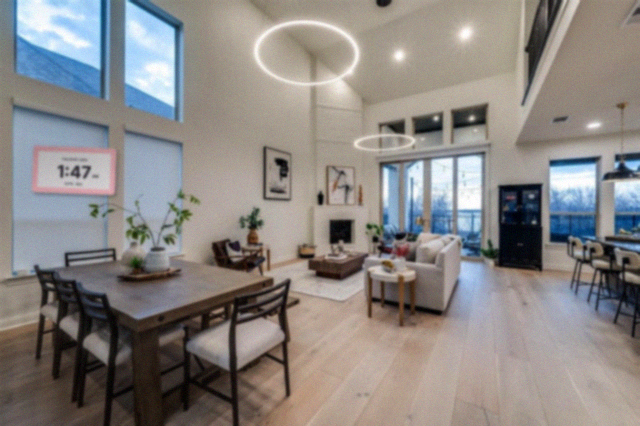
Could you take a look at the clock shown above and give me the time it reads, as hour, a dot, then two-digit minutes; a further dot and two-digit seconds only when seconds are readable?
1.47
